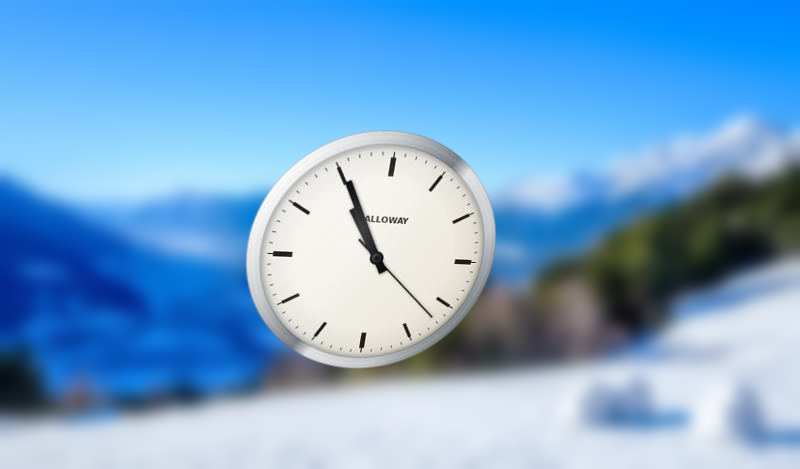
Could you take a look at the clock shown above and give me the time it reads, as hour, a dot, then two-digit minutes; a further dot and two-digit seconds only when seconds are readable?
10.55.22
